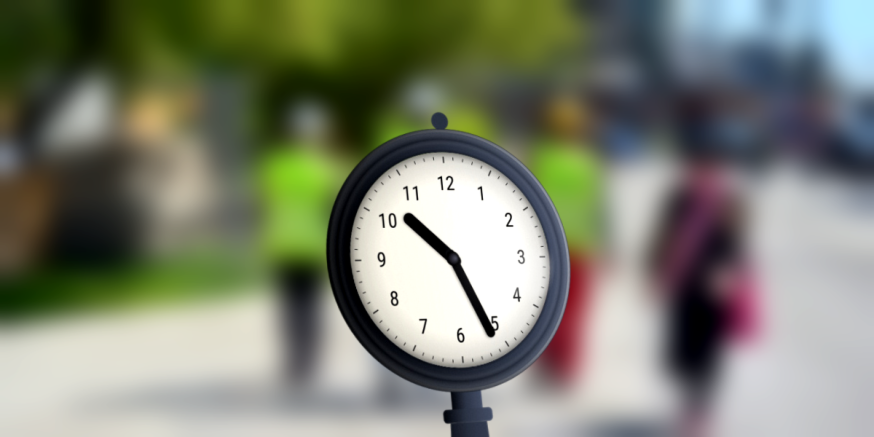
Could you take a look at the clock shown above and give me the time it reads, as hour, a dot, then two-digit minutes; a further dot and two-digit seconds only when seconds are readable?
10.26
